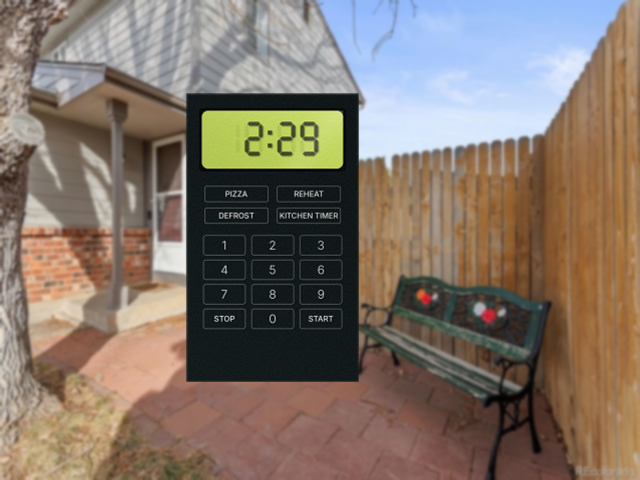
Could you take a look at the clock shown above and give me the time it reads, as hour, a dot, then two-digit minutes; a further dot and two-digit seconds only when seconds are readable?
2.29
